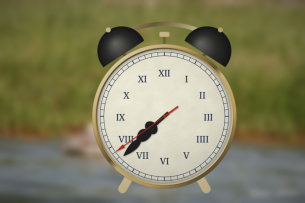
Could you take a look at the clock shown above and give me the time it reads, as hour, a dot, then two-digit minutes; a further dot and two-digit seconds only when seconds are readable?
7.37.39
